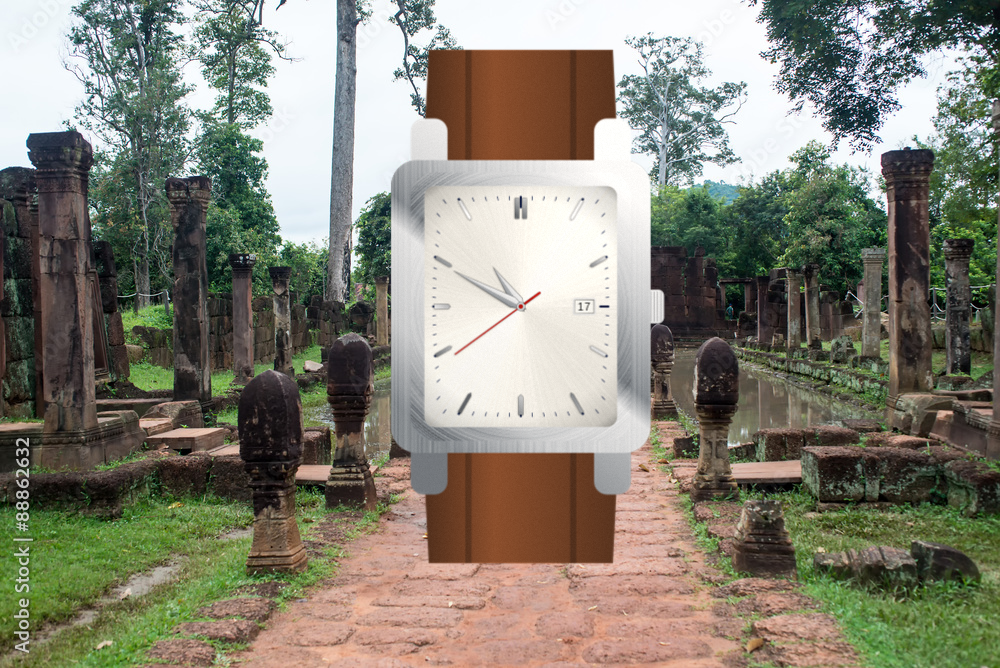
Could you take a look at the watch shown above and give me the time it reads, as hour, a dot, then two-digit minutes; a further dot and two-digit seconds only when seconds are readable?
10.49.39
